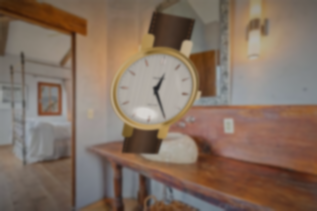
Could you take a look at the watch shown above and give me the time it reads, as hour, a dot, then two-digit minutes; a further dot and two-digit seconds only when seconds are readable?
12.25
